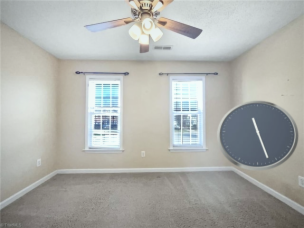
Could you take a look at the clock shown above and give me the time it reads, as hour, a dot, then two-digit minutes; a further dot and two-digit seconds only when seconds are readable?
11.27
